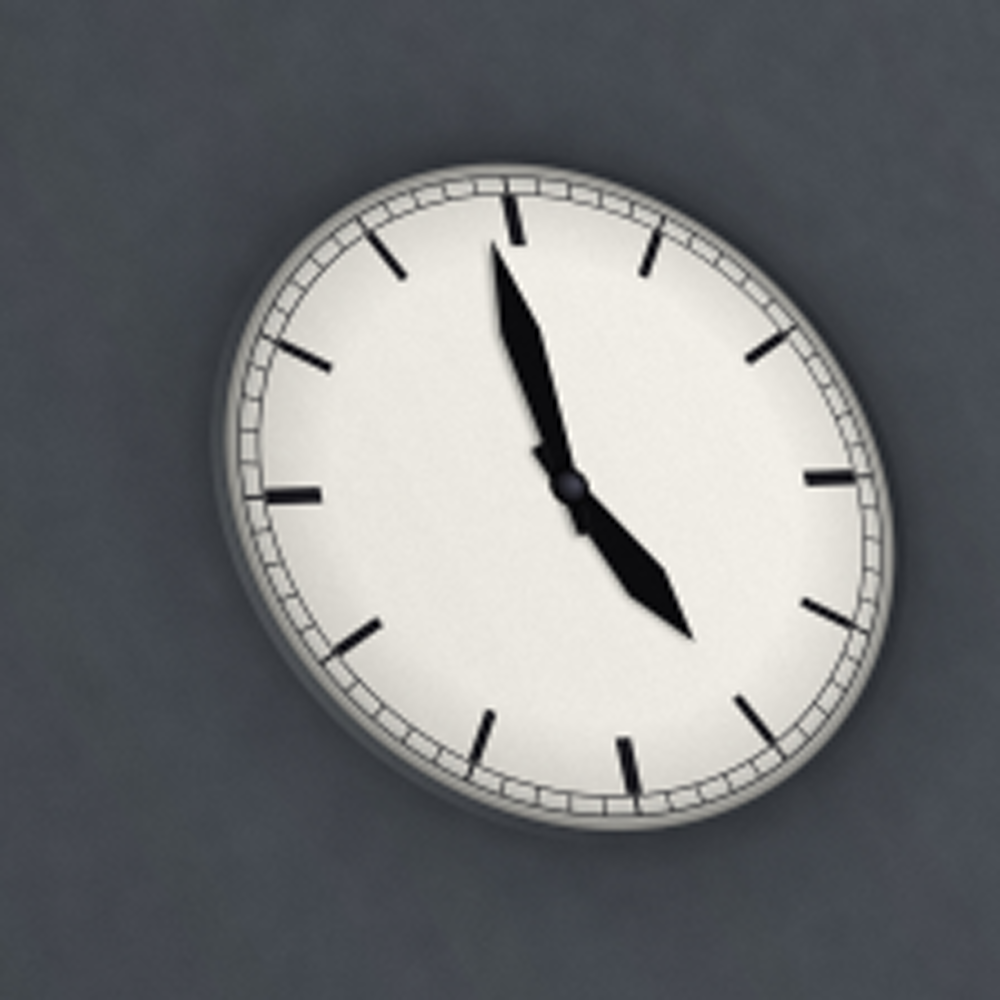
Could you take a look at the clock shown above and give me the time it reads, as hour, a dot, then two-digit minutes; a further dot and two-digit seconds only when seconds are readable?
4.59
